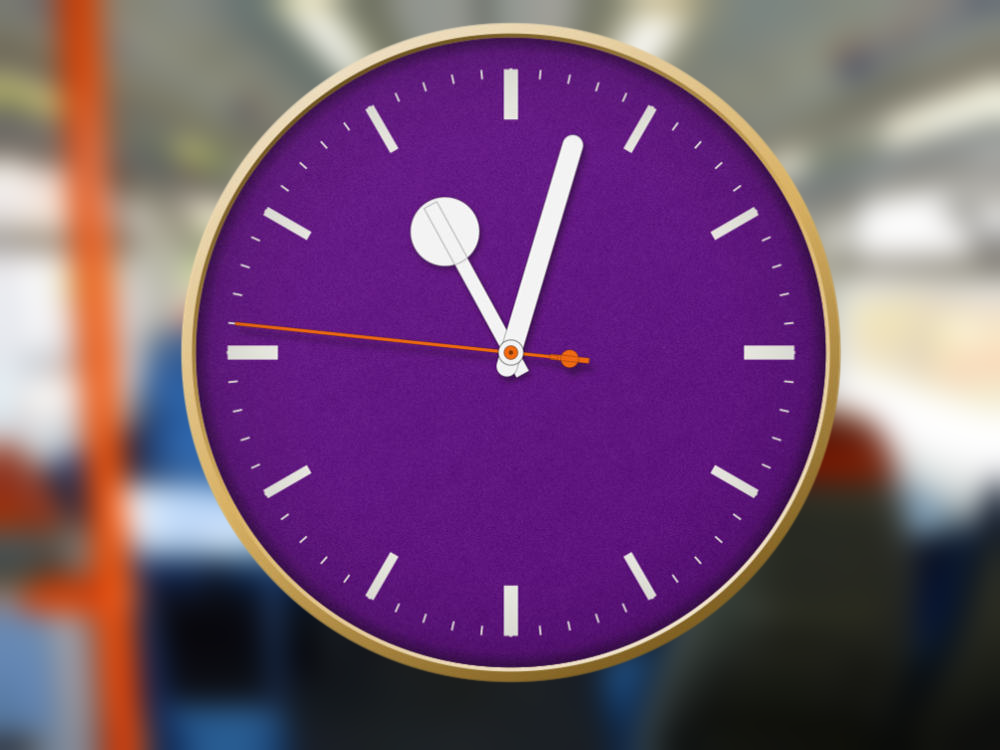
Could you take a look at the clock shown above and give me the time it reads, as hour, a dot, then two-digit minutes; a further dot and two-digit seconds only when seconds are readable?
11.02.46
